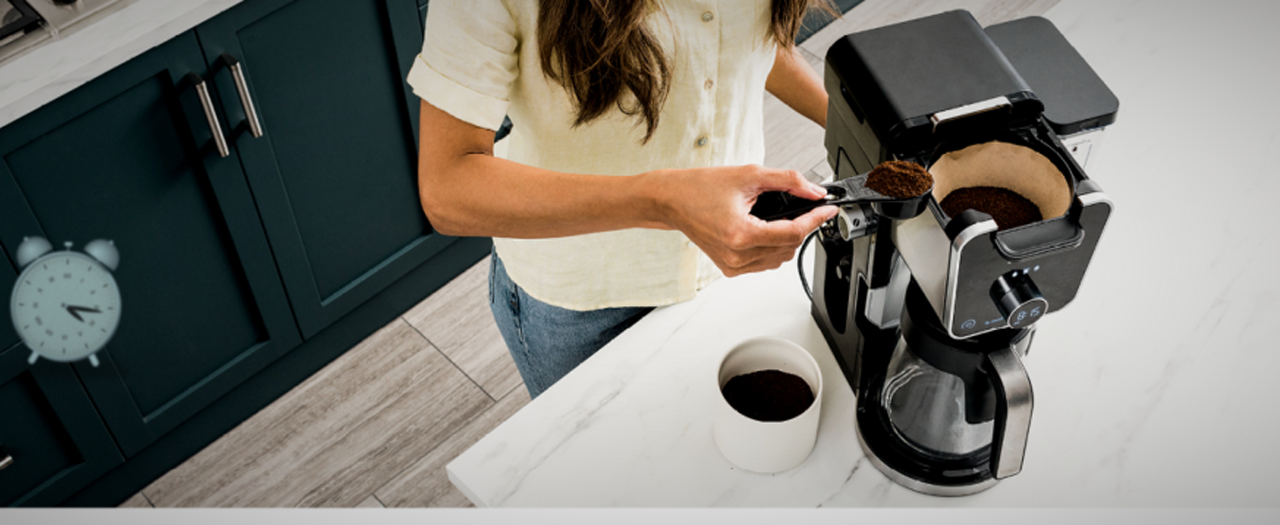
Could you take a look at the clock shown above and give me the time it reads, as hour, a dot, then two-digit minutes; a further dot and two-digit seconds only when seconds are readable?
4.16
